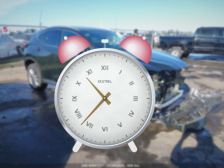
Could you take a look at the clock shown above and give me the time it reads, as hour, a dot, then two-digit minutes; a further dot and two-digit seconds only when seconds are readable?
10.37
